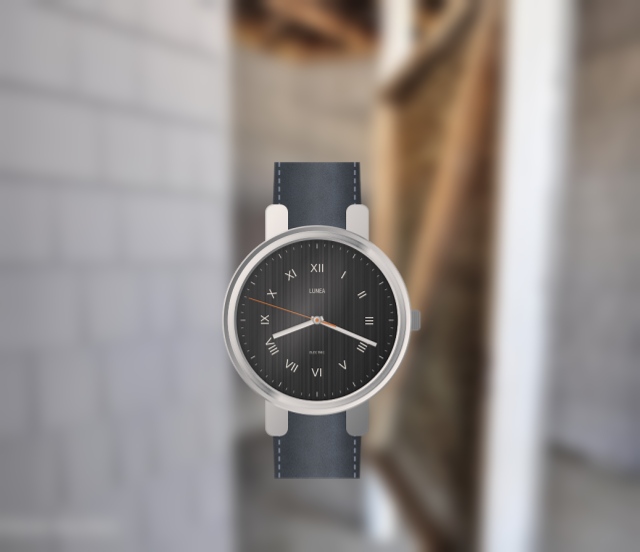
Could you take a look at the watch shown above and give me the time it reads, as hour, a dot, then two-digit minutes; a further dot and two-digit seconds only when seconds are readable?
8.18.48
